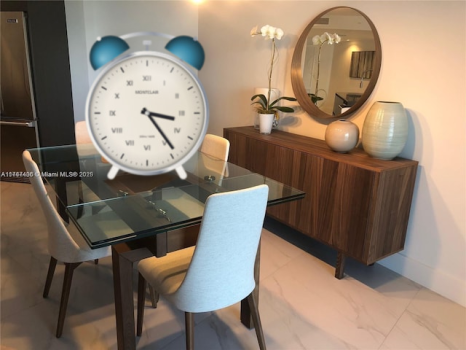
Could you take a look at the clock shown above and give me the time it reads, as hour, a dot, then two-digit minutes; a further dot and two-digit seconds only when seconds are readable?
3.24
